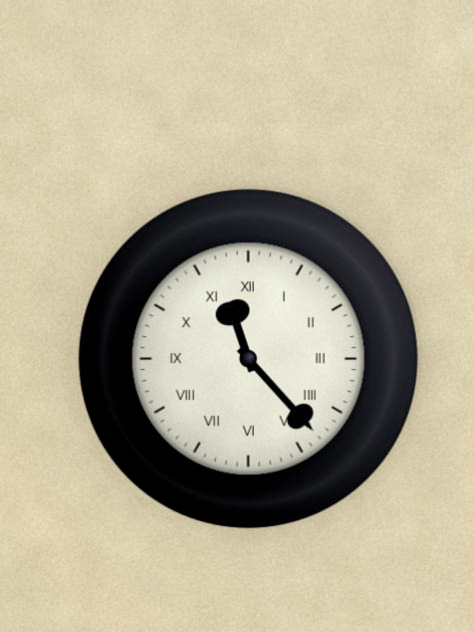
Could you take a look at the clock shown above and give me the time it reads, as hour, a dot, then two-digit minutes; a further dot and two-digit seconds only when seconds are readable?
11.23
